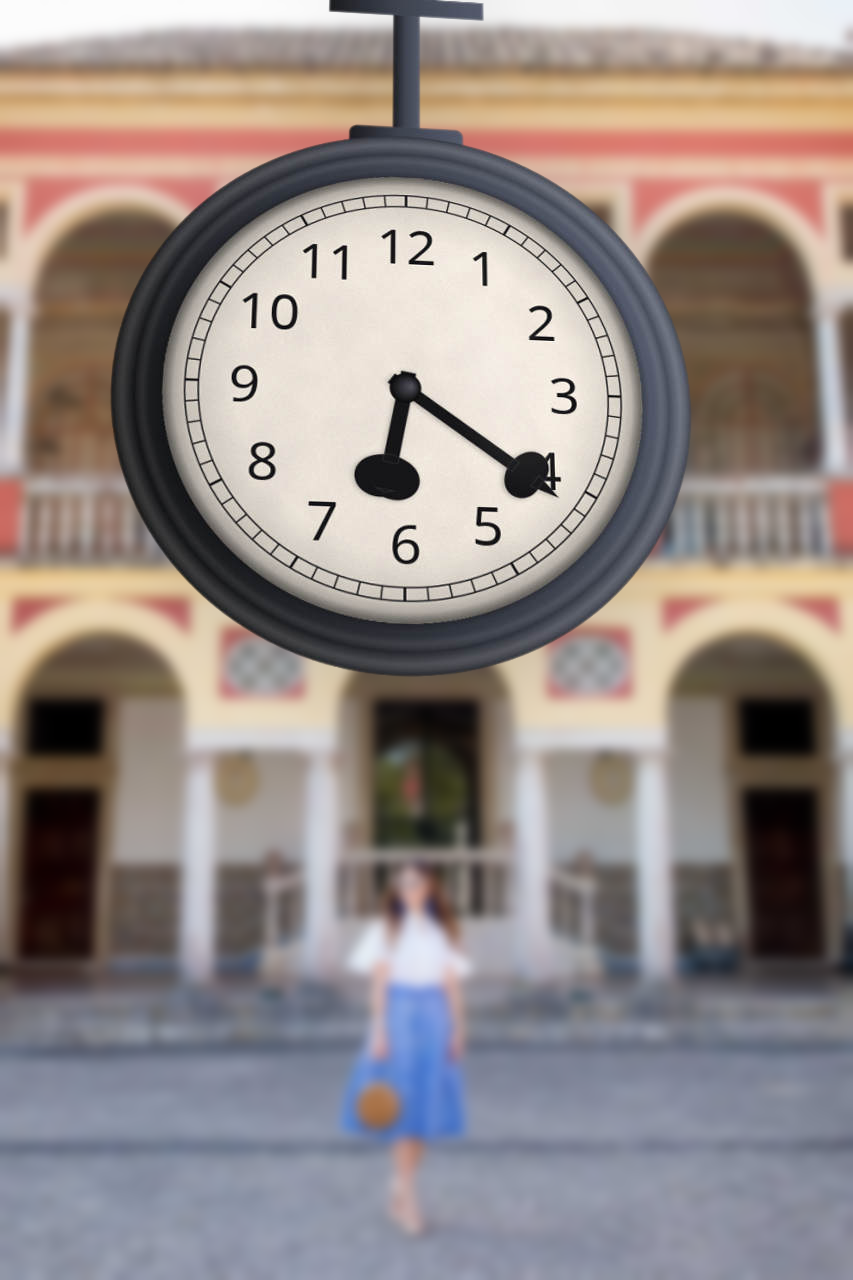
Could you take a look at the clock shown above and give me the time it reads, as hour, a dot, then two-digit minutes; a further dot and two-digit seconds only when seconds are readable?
6.21
